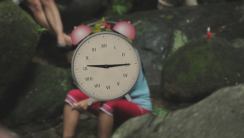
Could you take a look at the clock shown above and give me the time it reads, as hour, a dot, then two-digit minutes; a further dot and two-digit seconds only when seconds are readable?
9.15
